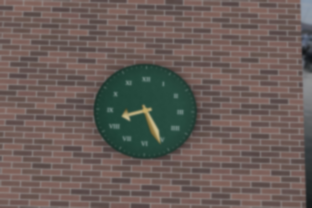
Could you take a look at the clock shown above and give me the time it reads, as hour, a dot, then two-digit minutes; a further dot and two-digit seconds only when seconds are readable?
8.26
